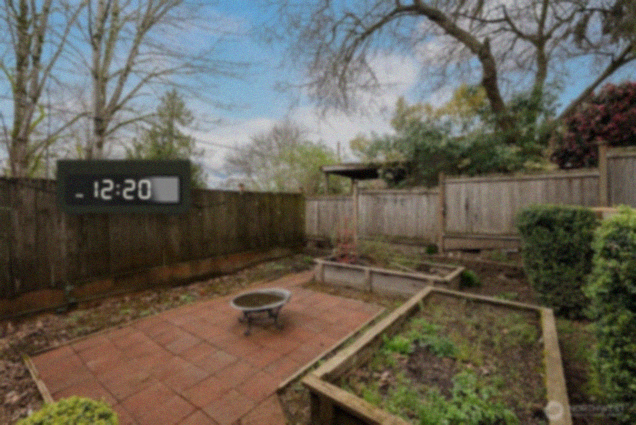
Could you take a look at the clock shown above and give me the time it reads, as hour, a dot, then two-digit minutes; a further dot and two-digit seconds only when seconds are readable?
12.20
